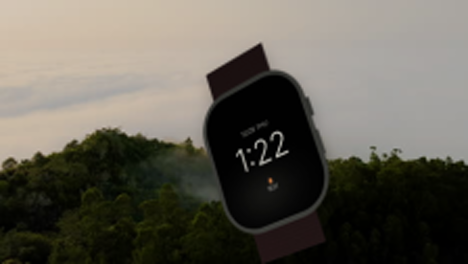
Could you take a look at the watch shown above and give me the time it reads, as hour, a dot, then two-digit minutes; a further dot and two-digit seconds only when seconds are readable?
1.22
